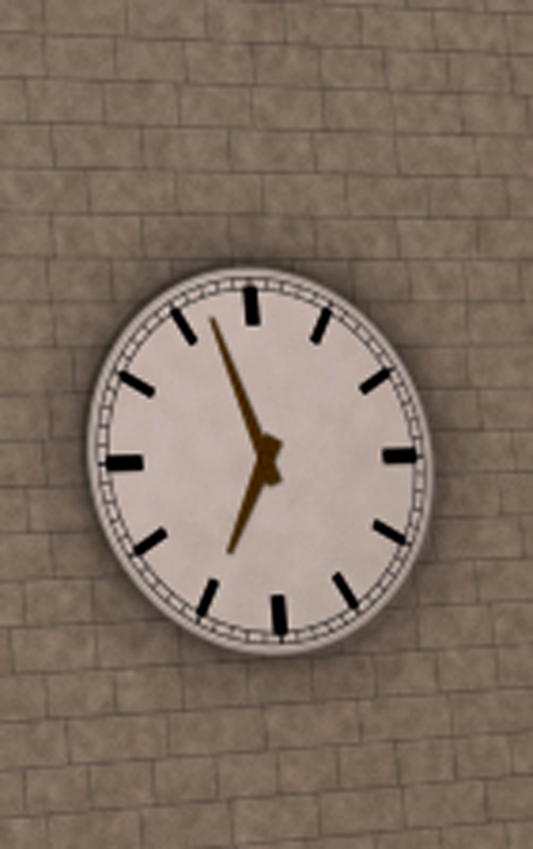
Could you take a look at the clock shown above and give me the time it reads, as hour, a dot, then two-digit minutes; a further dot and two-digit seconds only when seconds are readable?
6.57
